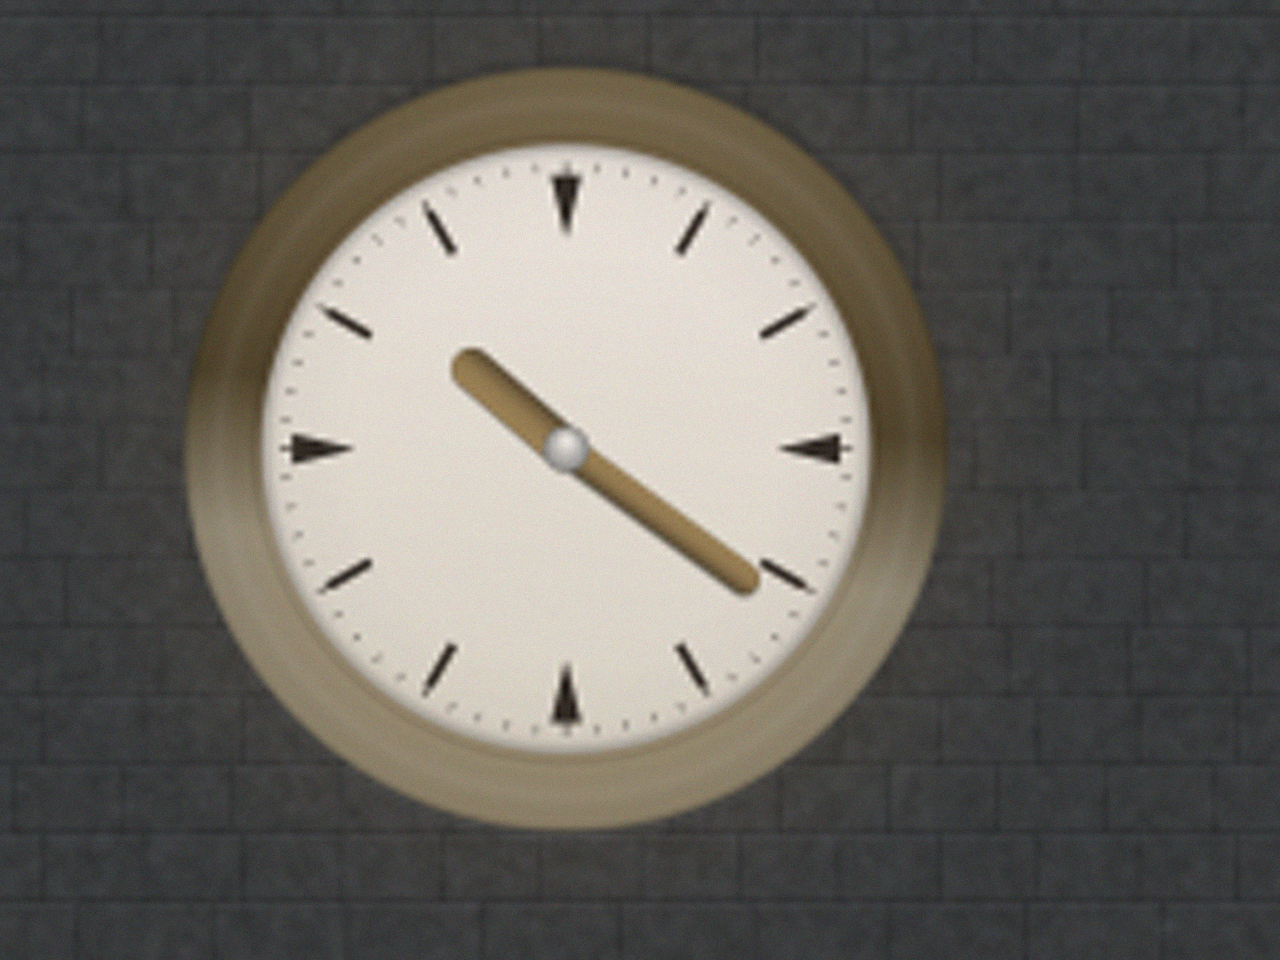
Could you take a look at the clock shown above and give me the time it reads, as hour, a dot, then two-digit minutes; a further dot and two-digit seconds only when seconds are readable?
10.21
